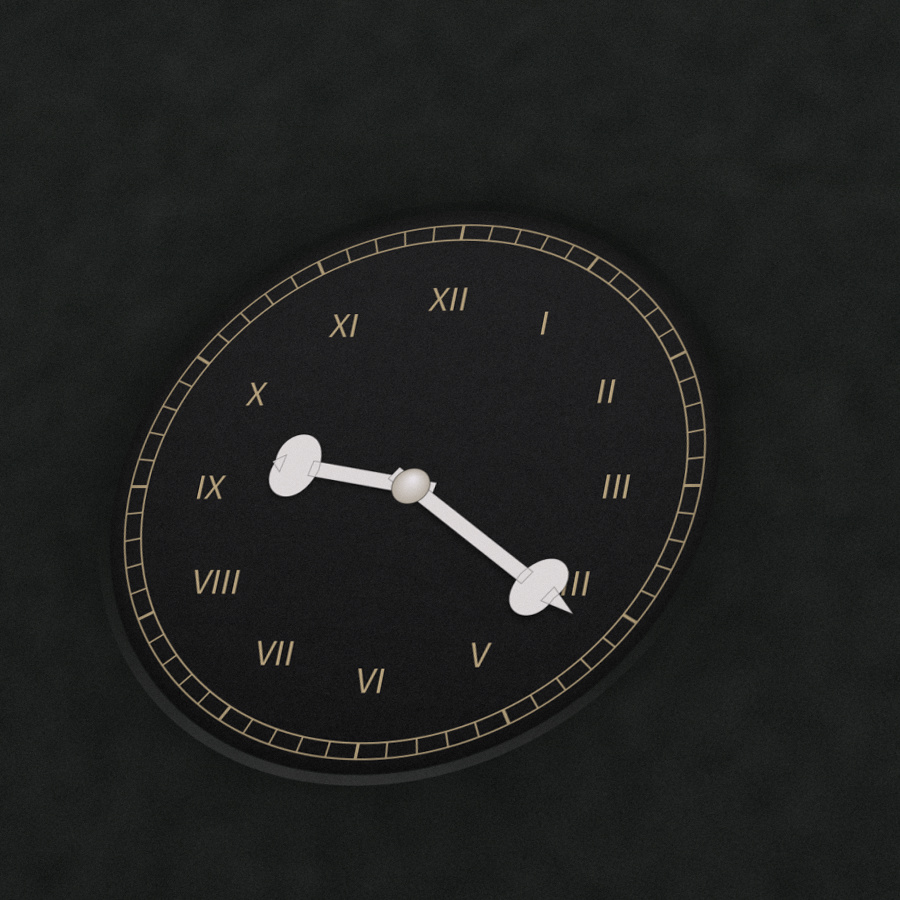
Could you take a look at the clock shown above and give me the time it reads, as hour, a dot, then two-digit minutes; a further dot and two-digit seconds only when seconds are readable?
9.21
